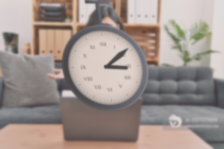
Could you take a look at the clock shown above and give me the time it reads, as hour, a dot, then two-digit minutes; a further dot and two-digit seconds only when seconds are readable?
3.09
